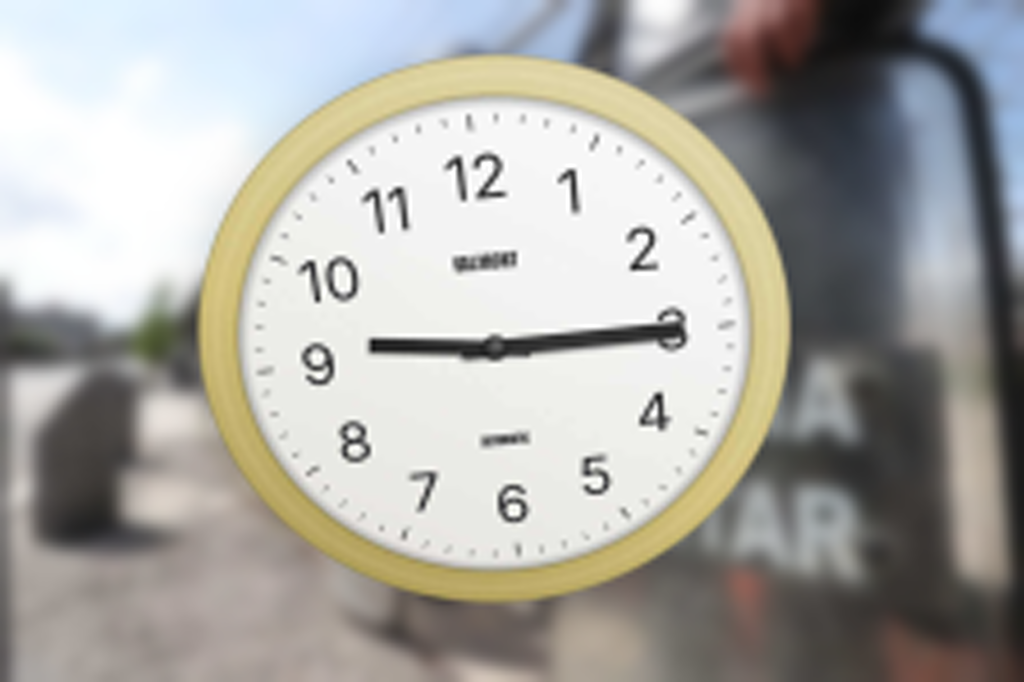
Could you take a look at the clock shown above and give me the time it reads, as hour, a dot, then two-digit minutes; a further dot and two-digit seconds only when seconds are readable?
9.15
